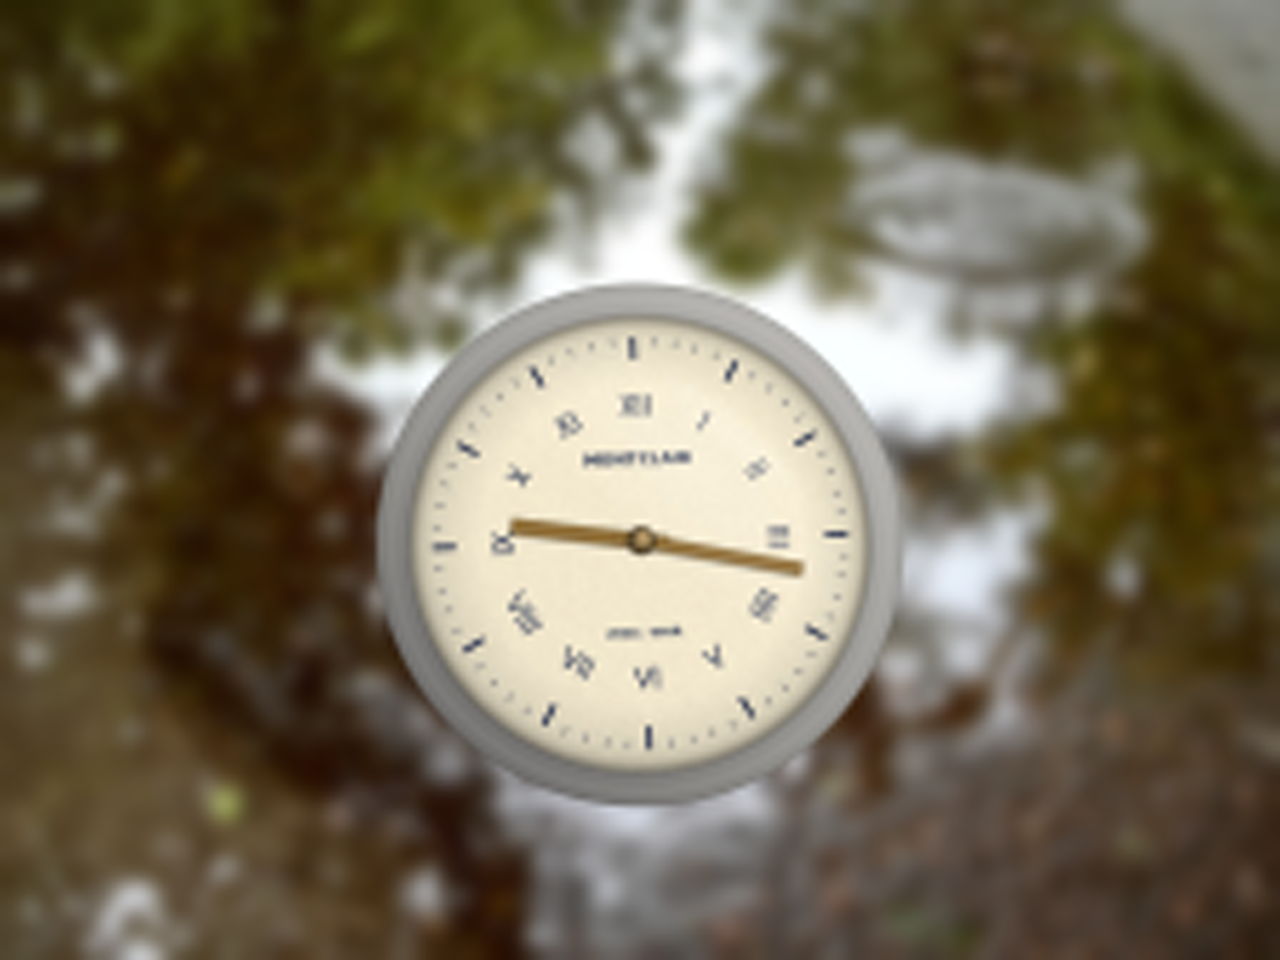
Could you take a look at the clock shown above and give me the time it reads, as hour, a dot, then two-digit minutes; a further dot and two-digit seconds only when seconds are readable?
9.17
